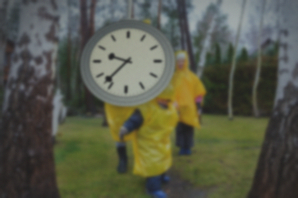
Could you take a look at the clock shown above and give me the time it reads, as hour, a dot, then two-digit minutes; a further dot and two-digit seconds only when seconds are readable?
9.37
